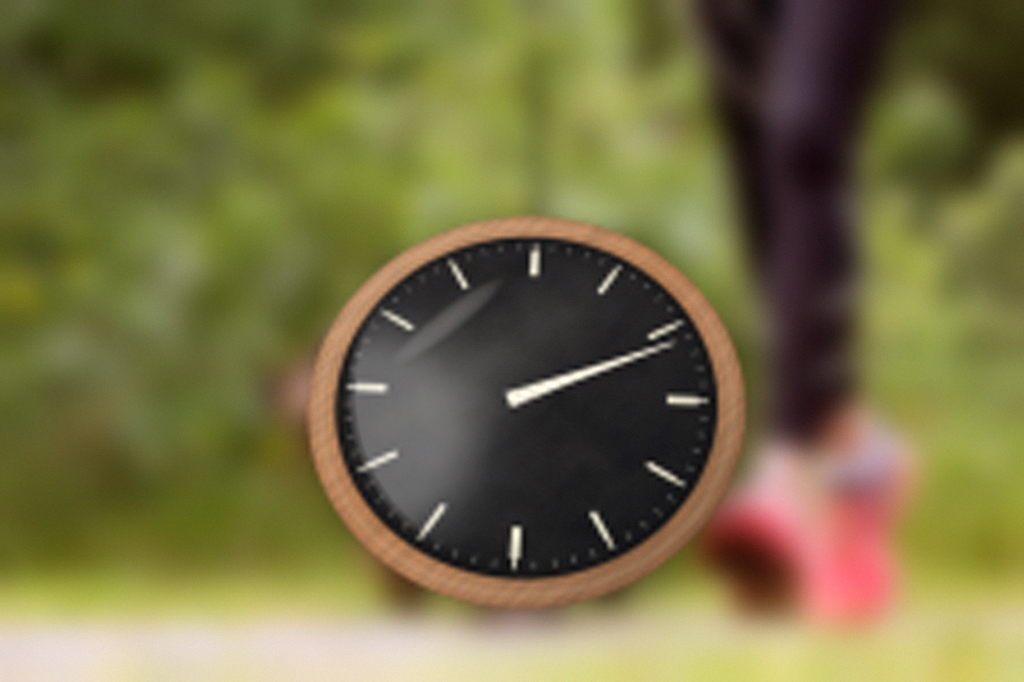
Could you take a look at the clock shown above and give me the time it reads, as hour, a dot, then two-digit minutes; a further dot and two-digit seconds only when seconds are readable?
2.11
